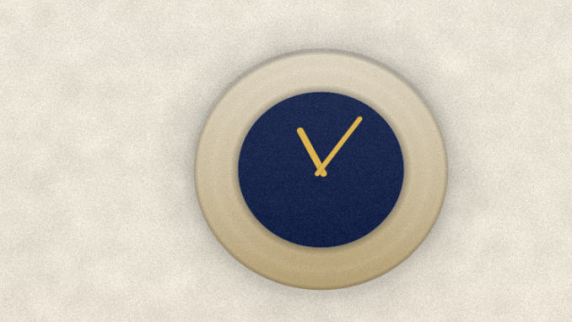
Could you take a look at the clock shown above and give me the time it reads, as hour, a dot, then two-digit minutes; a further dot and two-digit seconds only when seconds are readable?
11.06
